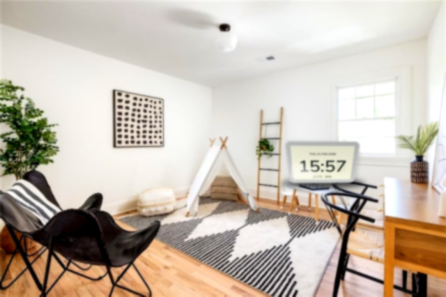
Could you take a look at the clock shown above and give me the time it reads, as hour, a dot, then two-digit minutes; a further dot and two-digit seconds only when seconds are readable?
15.57
